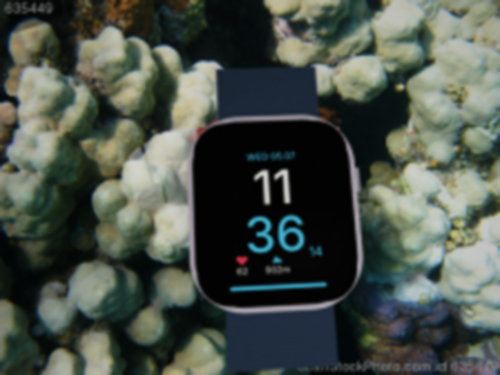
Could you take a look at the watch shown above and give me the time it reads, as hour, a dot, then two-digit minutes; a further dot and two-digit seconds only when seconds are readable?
11.36
